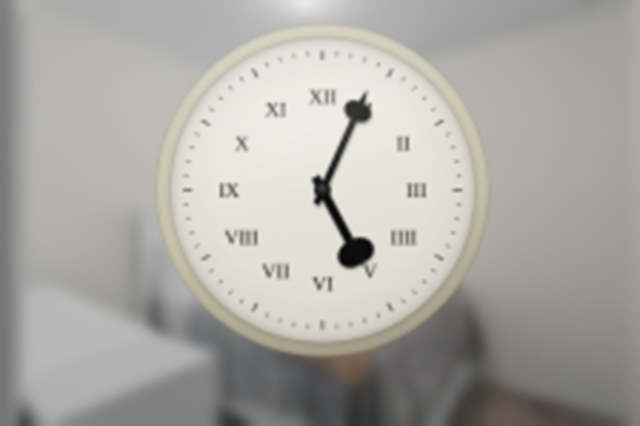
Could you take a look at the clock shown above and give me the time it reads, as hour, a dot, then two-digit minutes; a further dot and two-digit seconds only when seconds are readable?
5.04
